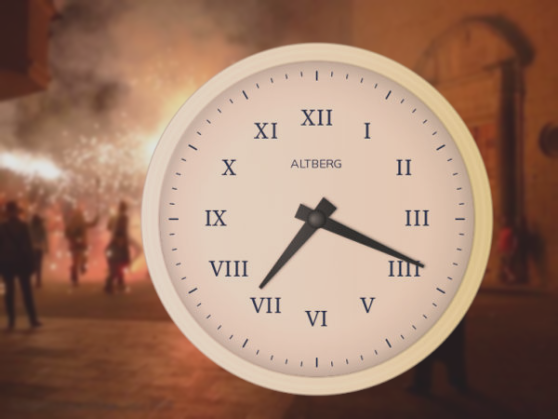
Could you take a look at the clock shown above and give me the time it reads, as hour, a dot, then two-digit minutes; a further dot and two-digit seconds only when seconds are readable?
7.19
